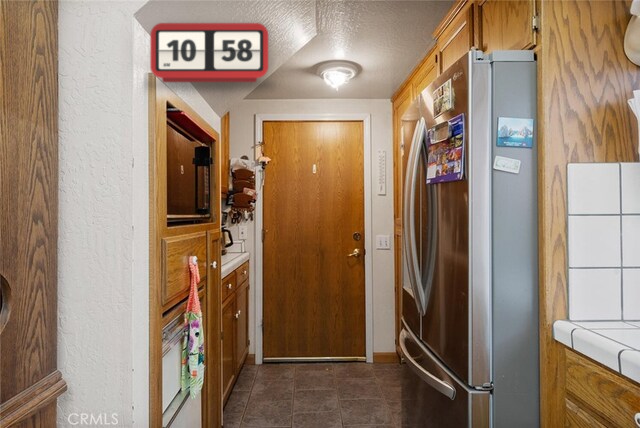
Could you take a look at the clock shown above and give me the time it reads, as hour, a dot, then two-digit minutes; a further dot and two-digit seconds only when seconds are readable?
10.58
